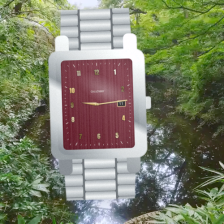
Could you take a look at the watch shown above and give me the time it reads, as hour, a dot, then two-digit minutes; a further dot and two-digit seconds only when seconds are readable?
9.14
